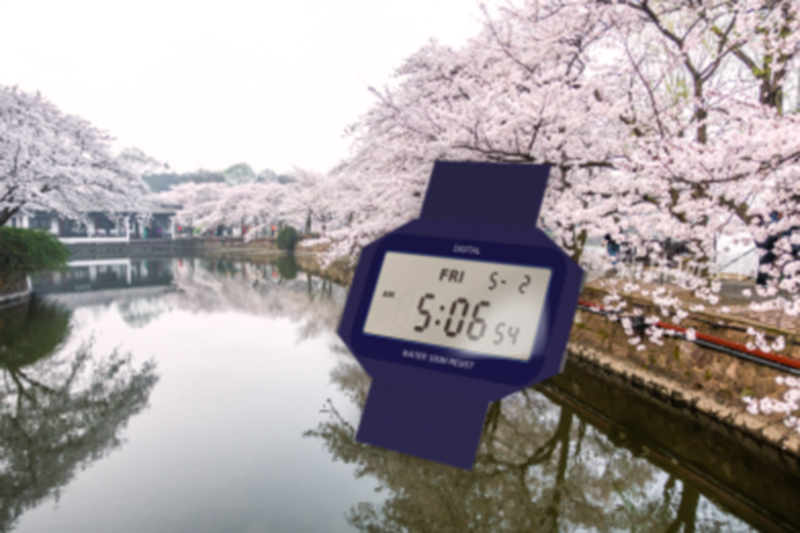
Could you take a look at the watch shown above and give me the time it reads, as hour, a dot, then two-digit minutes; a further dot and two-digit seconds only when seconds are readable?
5.06.54
